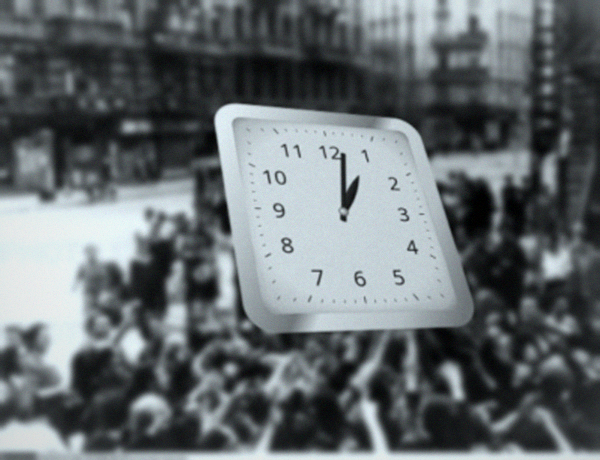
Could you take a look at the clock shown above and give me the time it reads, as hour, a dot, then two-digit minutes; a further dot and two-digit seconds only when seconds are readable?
1.02
